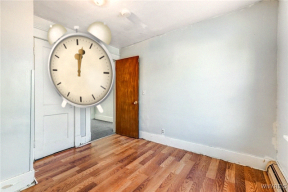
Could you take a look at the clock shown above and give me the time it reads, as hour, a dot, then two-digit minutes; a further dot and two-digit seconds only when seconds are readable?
12.02
